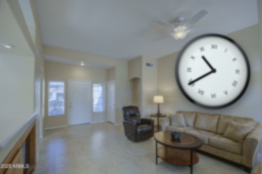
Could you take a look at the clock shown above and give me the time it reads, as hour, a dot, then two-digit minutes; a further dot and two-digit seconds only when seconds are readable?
10.40
